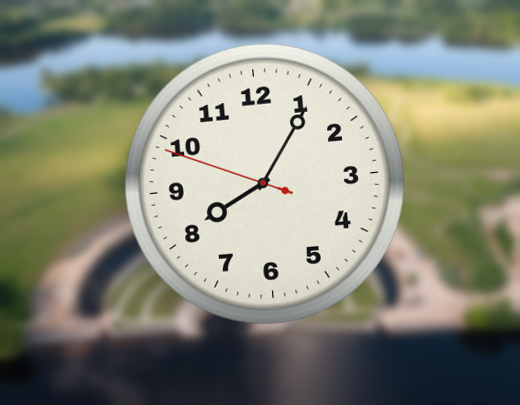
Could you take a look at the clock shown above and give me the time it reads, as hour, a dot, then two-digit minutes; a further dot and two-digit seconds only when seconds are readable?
8.05.49
